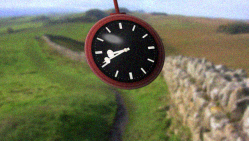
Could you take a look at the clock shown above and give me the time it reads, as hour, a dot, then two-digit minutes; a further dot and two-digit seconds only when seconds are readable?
8.41
